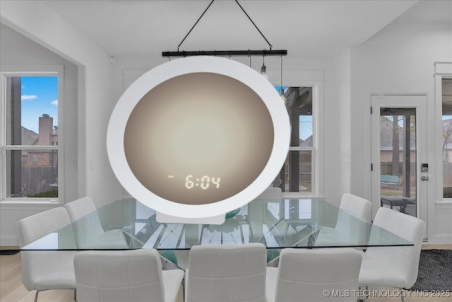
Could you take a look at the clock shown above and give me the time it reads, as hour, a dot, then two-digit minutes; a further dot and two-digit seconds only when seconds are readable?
6.04
